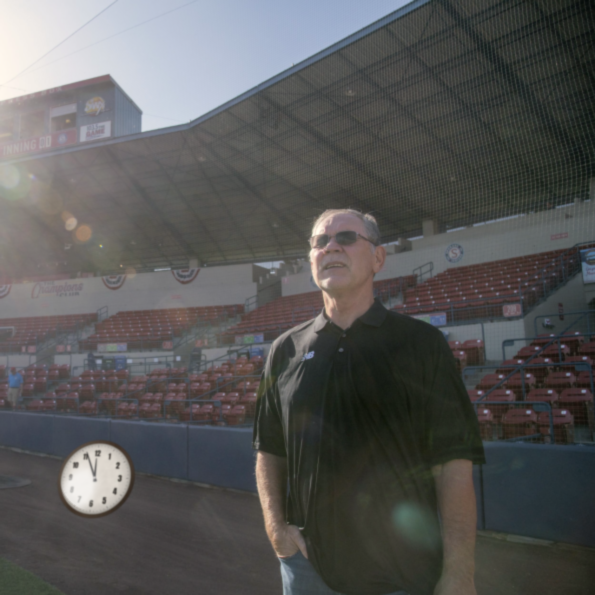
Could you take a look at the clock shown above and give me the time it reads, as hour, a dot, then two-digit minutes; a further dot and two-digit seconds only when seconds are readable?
11.56
